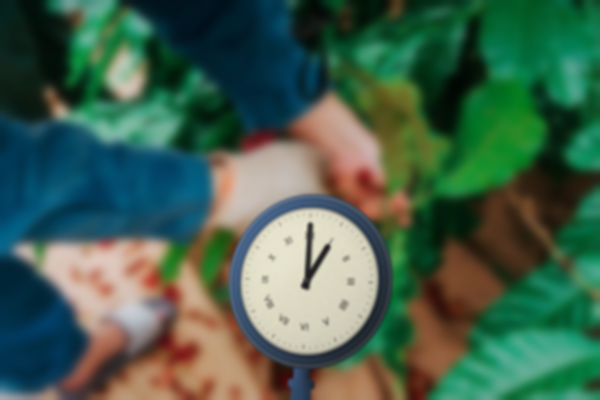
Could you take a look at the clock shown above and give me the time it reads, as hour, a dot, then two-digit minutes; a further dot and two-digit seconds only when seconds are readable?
1.00
